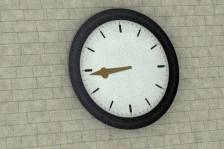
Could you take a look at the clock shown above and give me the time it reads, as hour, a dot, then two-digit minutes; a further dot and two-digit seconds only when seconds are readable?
8.44
